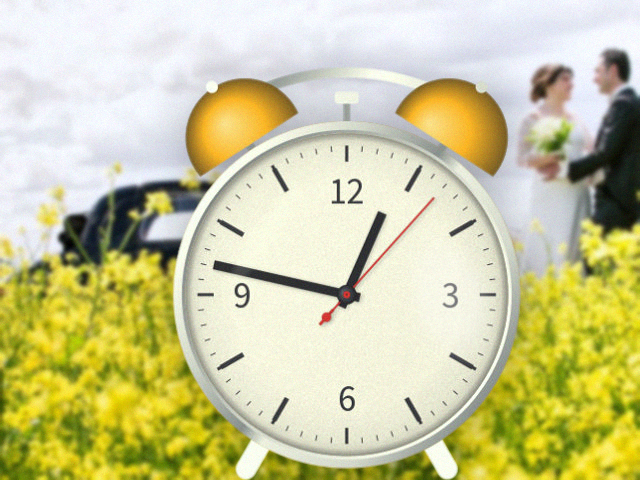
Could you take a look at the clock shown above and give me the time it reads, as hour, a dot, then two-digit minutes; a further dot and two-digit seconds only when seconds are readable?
12.47.07
